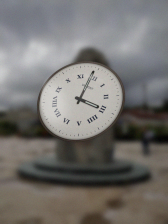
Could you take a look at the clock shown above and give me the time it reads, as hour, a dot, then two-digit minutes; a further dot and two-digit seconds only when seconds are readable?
2.59
